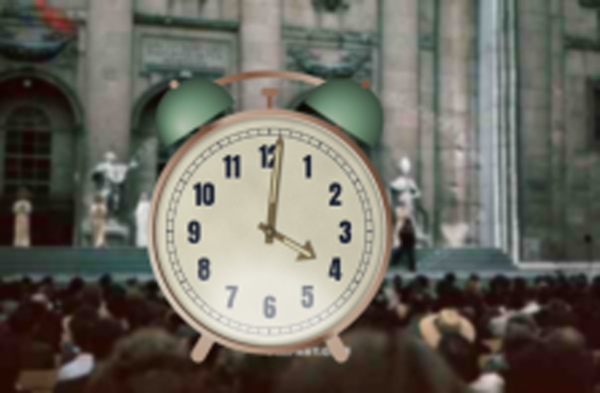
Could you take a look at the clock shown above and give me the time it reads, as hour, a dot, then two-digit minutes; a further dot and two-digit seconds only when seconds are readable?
4.01
